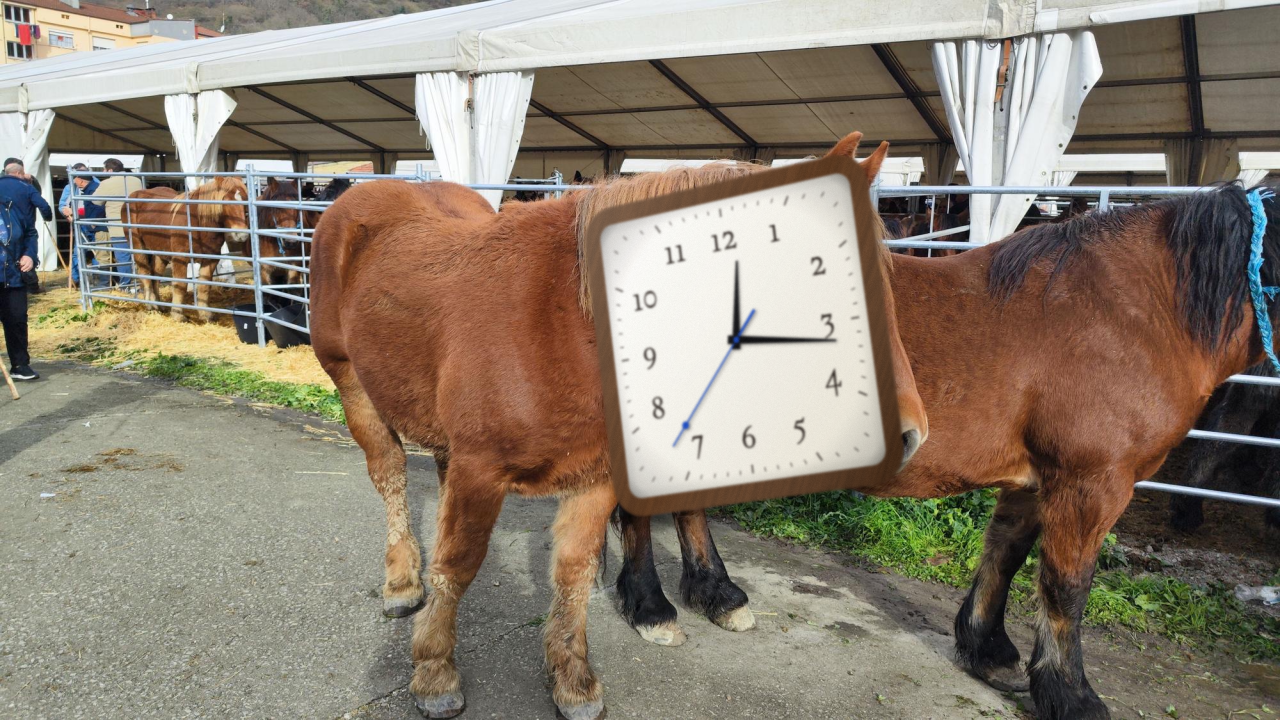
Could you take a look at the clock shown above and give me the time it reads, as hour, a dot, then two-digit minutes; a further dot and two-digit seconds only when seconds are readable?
12.16.37
